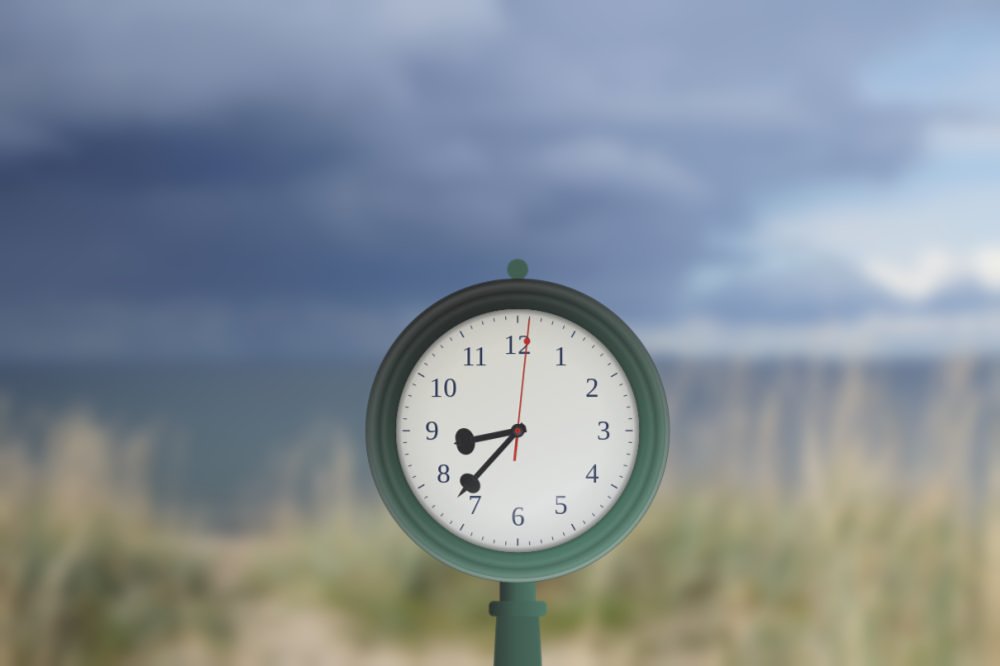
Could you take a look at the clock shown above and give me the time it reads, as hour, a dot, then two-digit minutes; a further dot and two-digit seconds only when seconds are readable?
8.37.01
